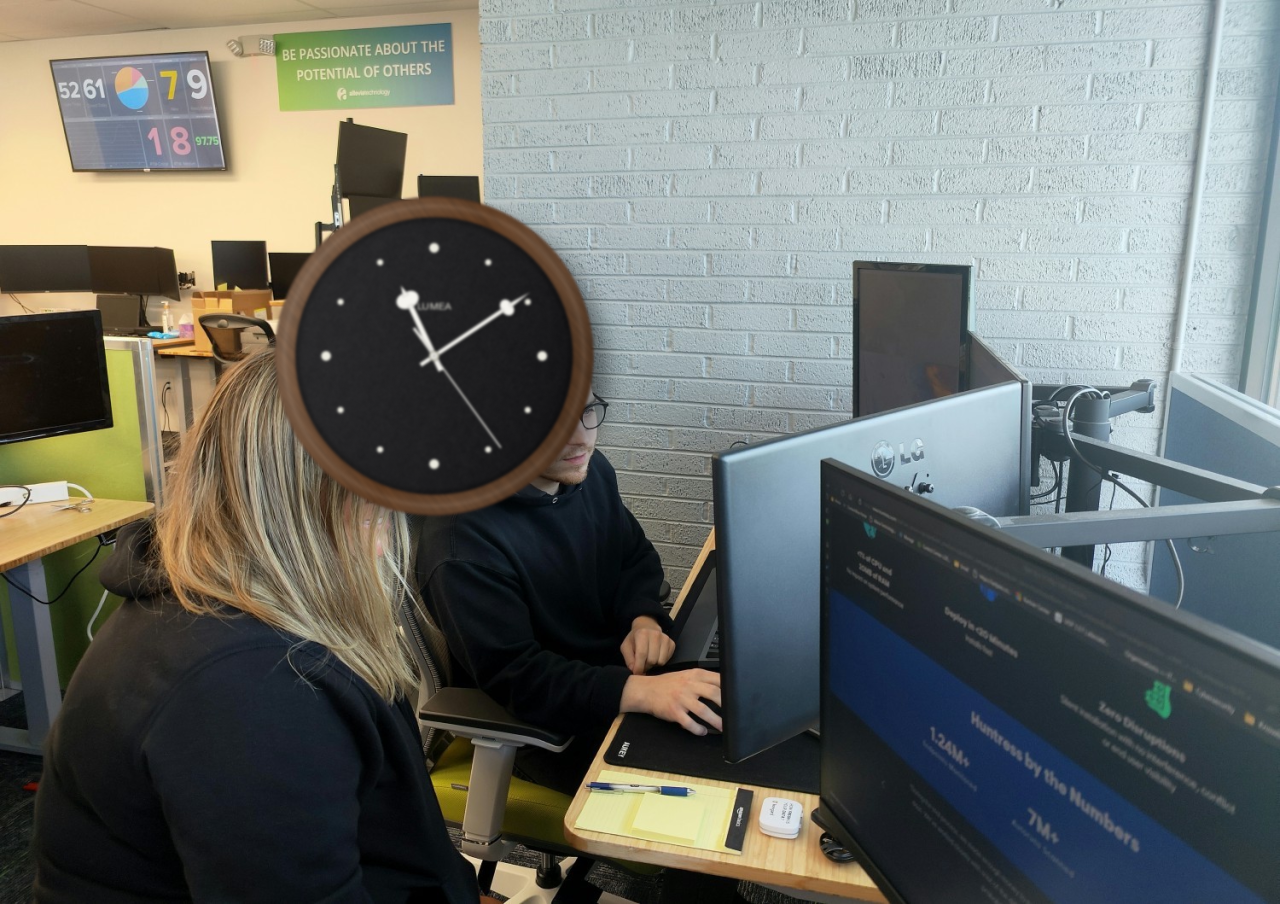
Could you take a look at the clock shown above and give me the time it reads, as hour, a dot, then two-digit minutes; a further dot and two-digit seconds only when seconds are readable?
11.09.24
